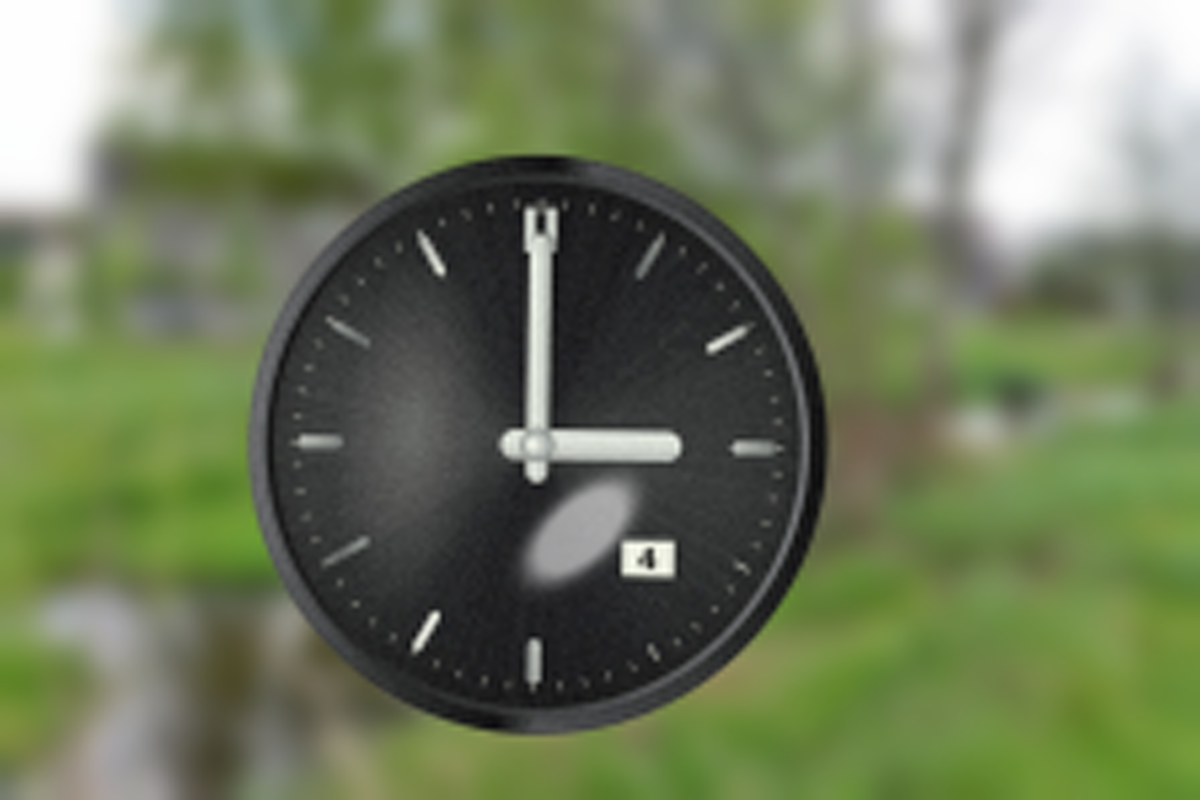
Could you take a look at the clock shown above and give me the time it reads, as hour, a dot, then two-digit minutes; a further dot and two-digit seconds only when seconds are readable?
3.00
